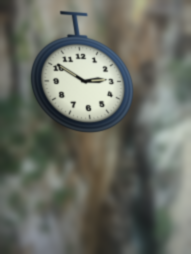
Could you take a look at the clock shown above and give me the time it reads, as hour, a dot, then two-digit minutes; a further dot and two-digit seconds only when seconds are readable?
2.51
